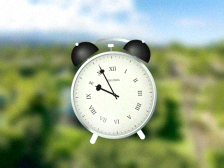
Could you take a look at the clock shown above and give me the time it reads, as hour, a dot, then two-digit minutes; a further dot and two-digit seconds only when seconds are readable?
9.56
